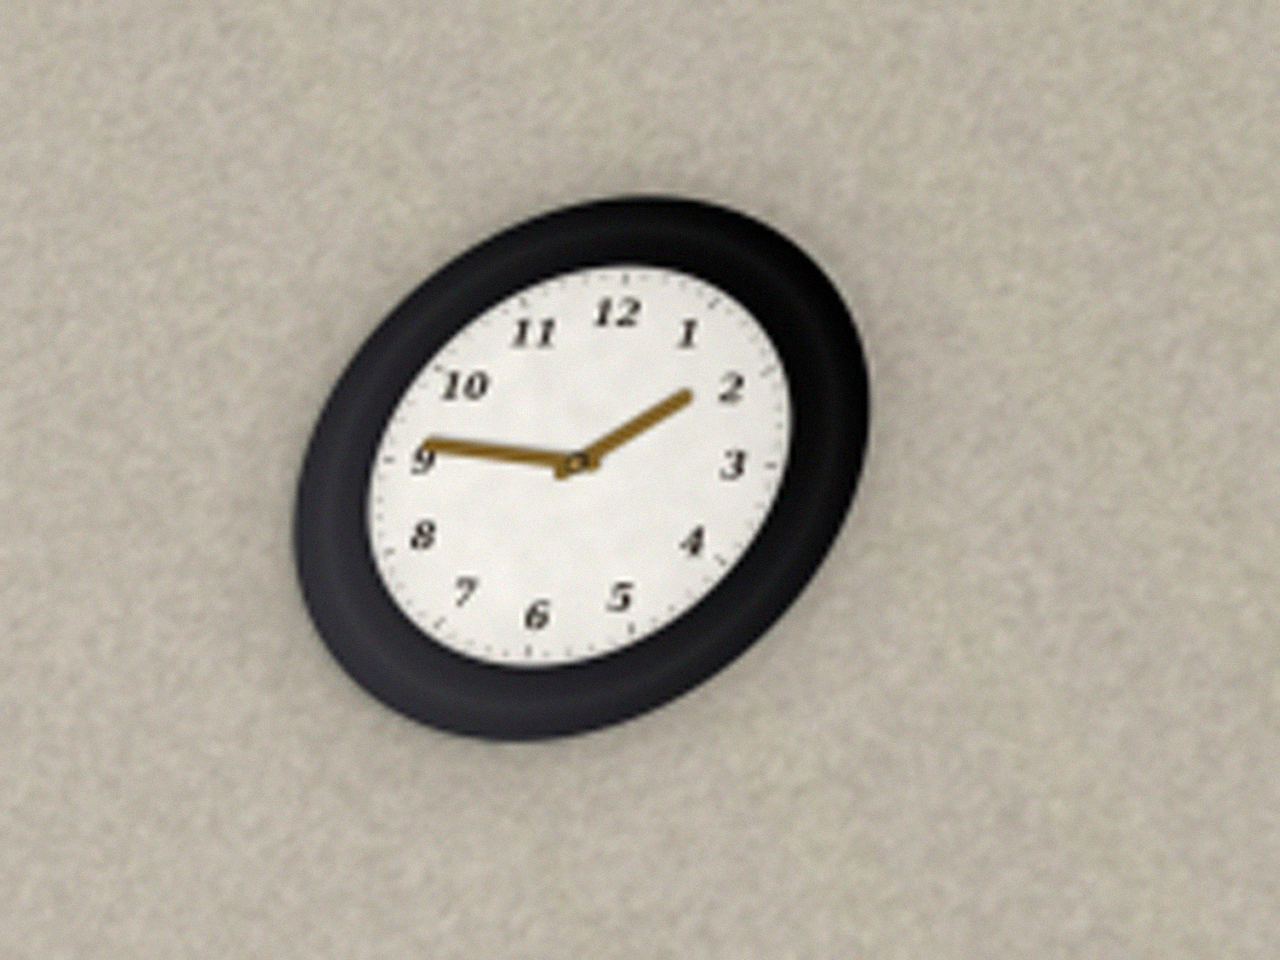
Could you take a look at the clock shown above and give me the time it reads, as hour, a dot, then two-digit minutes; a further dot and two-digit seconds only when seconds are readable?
1.46
